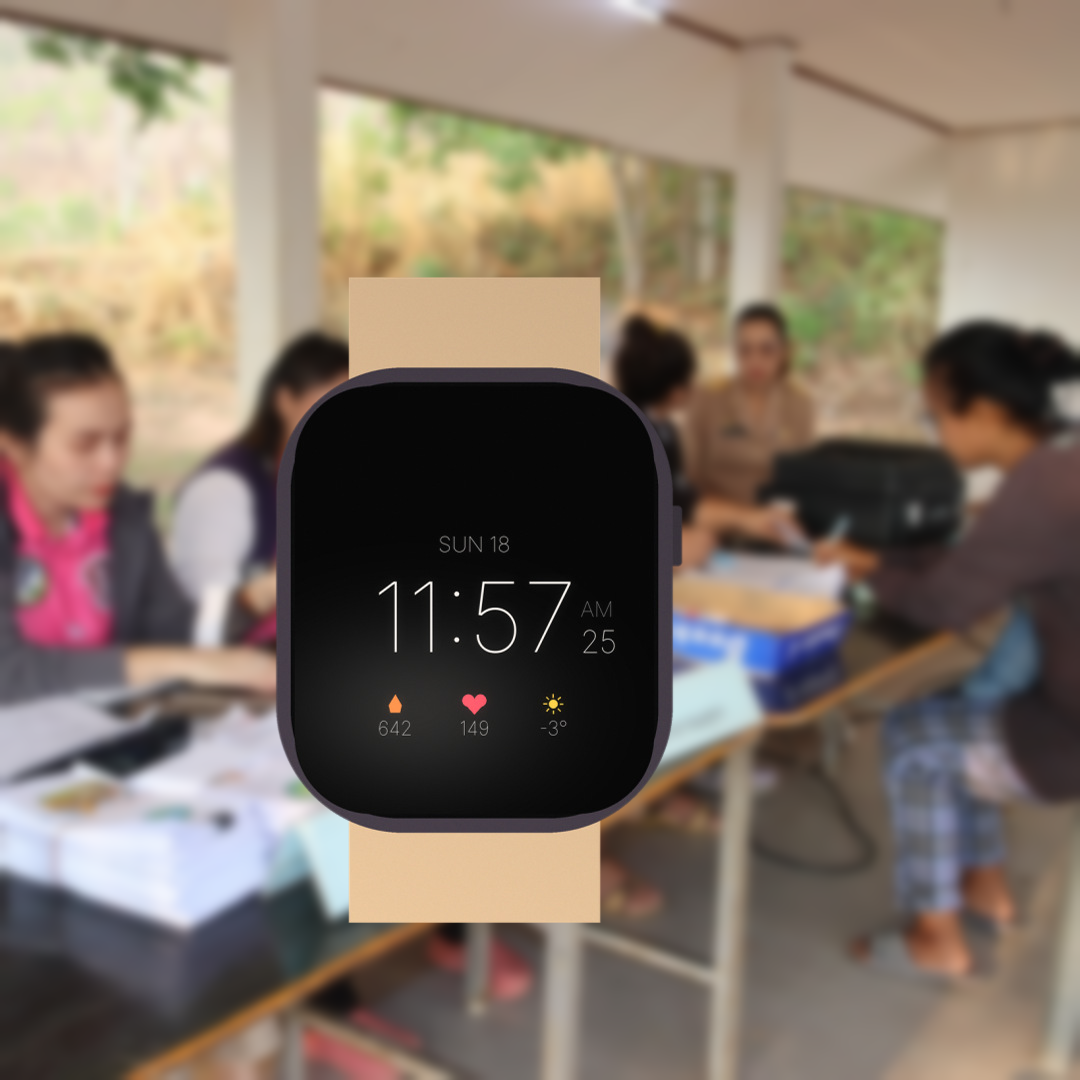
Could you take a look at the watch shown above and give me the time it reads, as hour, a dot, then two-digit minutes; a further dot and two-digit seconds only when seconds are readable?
11.57.25
